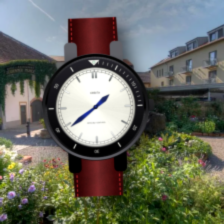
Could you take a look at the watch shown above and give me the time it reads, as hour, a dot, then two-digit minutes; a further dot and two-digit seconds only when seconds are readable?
1.39
